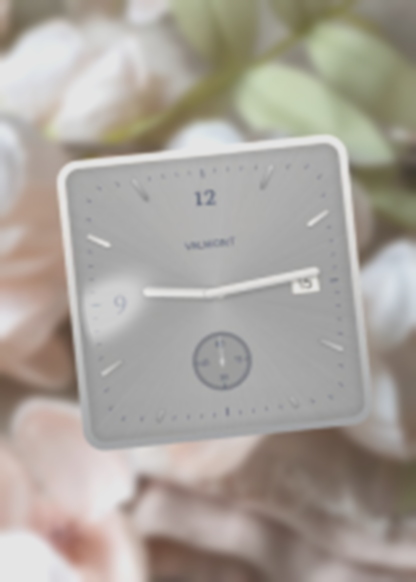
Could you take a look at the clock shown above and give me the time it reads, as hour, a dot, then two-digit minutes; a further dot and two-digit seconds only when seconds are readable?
9.14
